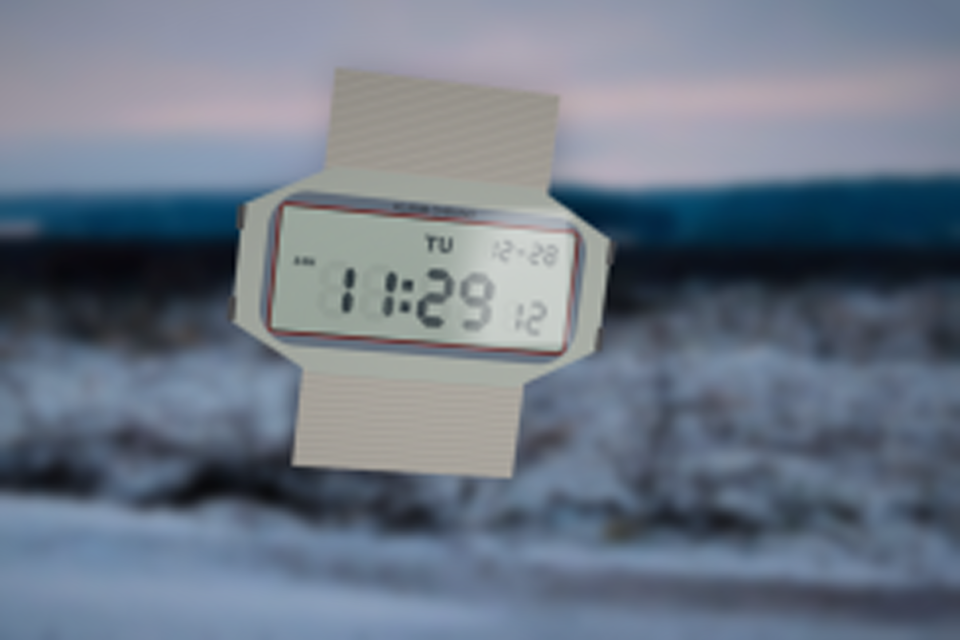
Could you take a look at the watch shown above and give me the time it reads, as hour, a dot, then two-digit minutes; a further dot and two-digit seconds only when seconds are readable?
11.29.12
